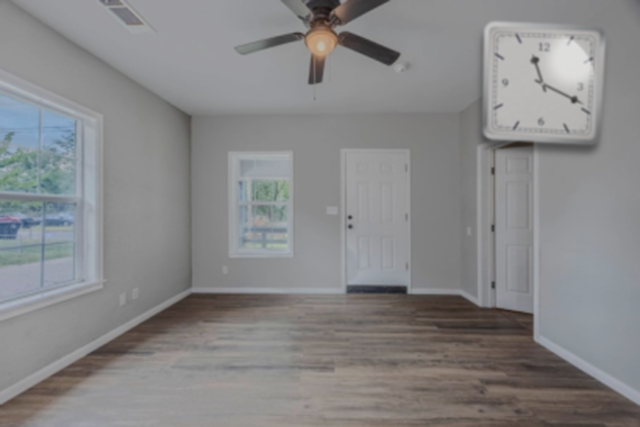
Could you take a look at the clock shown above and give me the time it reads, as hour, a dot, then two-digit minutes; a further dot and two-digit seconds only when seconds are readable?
11.19
